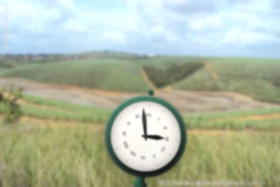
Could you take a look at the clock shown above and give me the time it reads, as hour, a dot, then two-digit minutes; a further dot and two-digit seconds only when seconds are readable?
2.58
